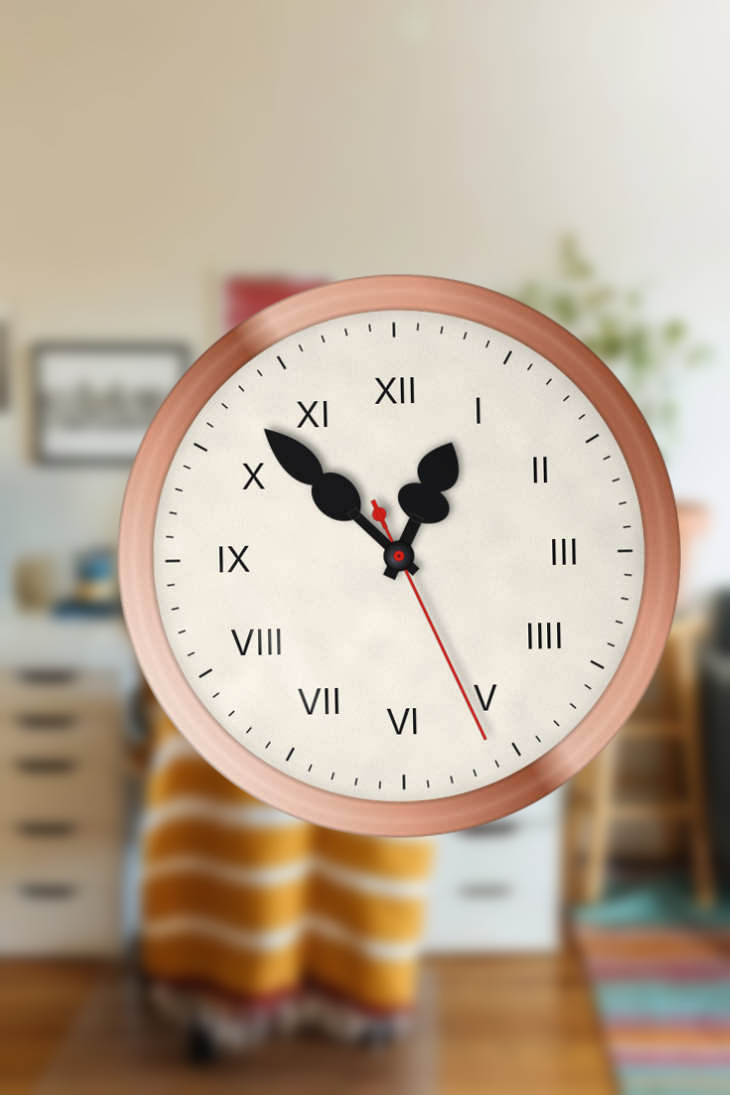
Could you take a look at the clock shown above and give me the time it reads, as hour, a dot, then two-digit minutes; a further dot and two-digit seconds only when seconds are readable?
12.52.26
